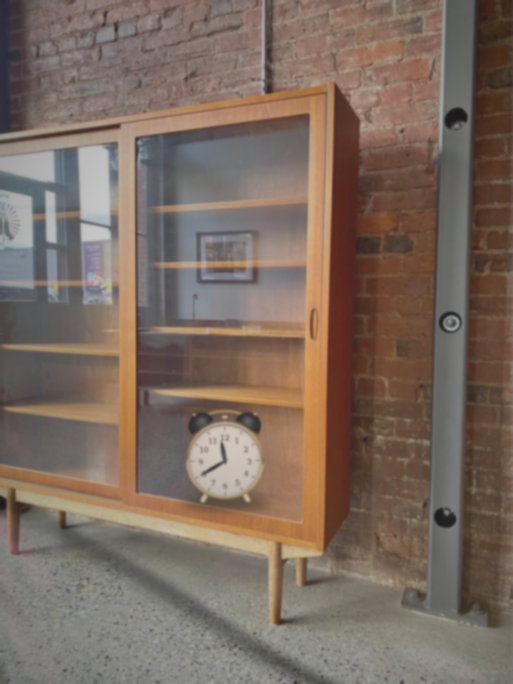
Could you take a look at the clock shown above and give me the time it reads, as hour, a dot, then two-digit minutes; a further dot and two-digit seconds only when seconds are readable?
11.40
